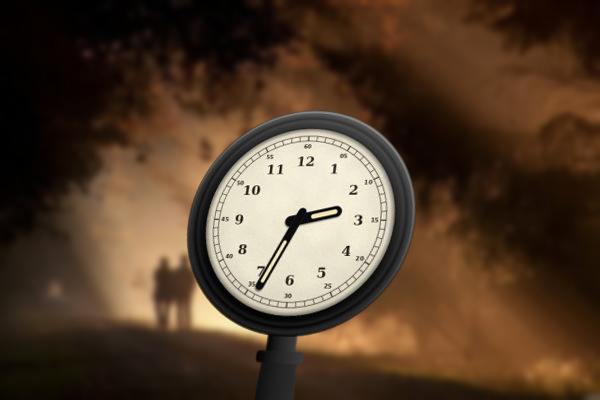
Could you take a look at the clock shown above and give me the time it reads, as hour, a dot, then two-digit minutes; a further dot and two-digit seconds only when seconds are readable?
2.34
